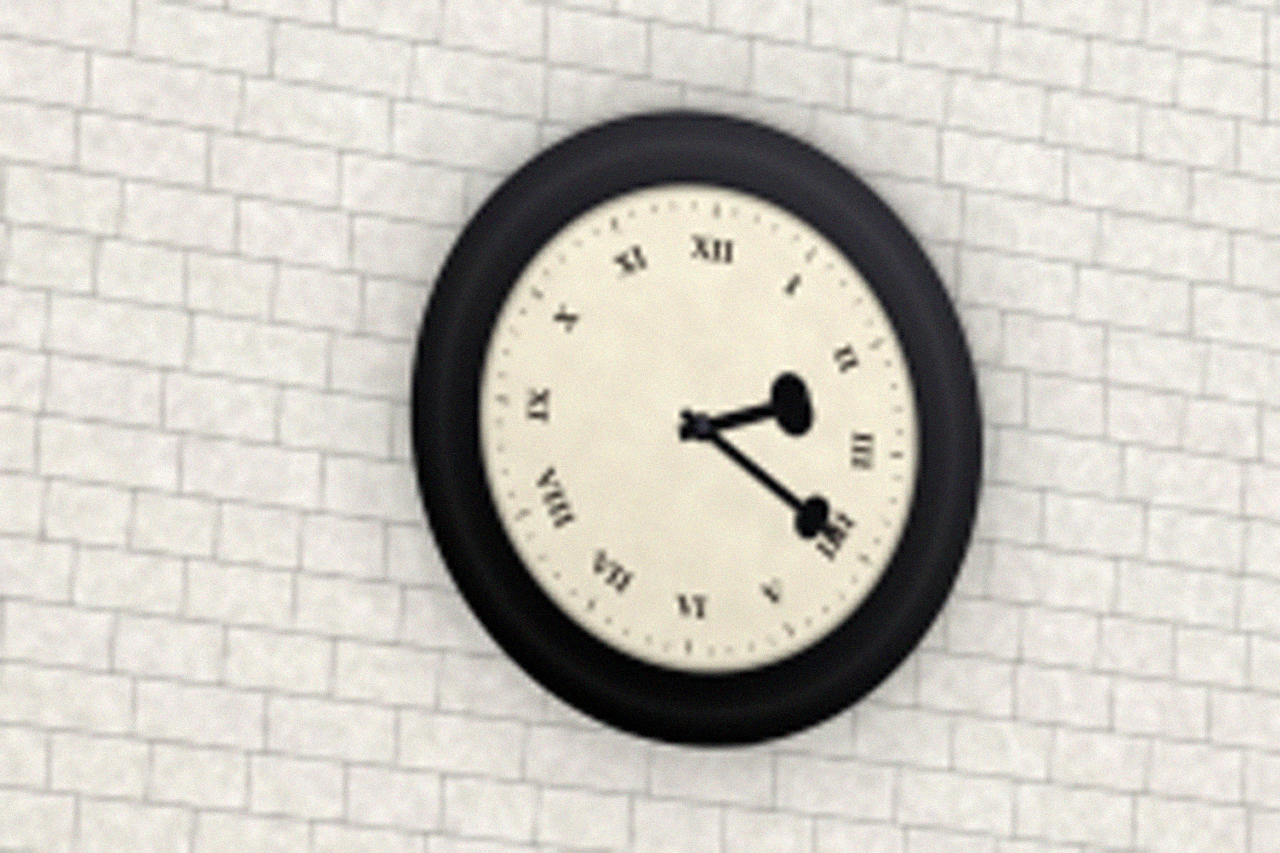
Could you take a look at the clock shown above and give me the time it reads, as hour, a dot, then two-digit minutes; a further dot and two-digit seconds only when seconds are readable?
2.20
